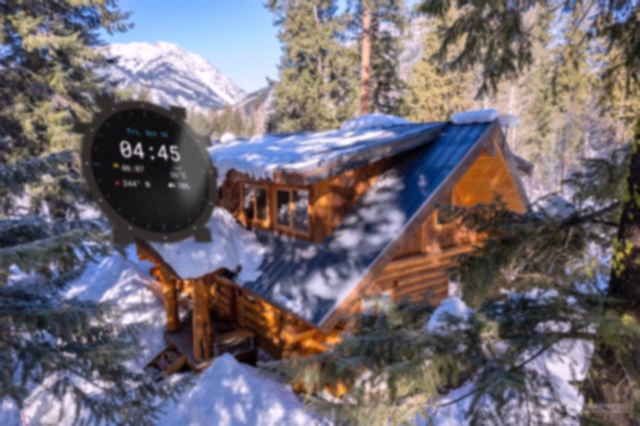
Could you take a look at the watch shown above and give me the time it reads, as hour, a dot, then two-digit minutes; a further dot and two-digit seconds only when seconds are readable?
4.45
